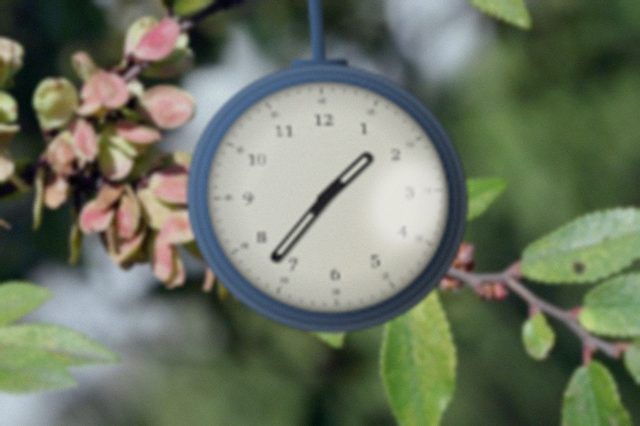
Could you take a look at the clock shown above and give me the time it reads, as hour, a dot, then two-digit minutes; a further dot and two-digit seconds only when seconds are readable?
1.37
